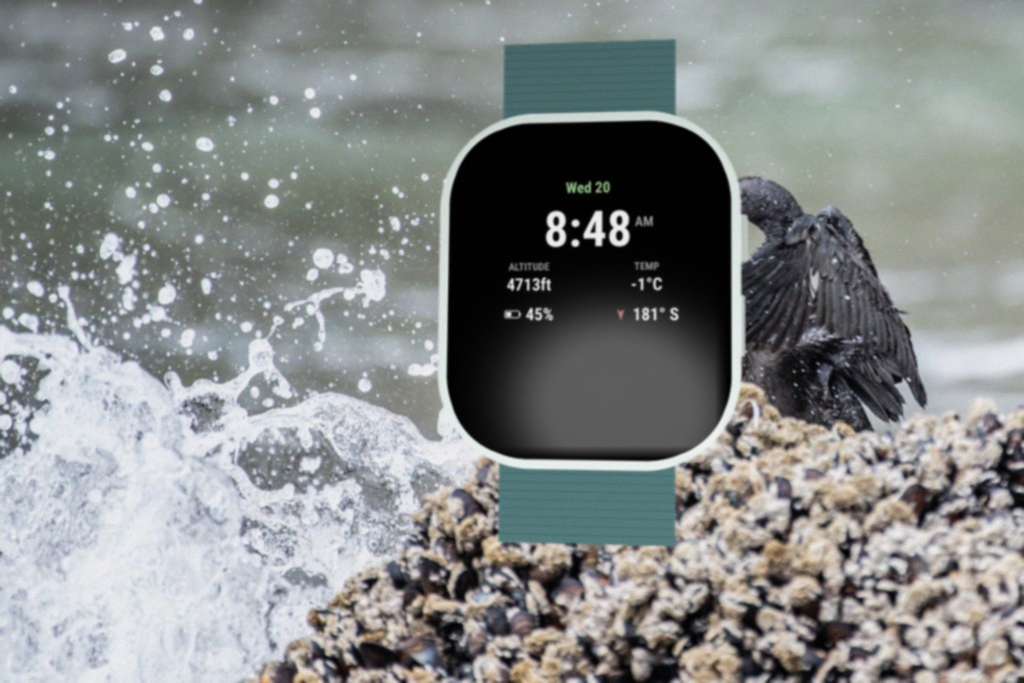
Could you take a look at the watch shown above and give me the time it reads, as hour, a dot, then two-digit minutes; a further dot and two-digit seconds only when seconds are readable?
8.48
